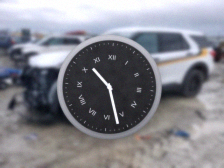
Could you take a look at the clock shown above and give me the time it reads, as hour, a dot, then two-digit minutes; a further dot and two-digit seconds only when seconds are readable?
10.27
